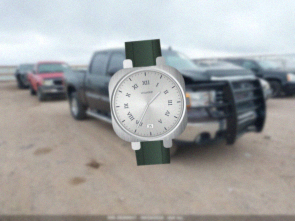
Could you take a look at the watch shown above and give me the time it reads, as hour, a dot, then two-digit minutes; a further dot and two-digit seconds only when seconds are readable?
1.35
